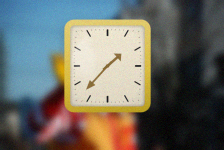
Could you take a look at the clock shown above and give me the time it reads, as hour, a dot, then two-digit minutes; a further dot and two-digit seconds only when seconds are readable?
1.37
